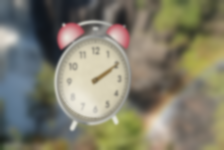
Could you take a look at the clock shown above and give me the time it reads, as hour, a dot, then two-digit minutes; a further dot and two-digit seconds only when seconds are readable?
2.10
